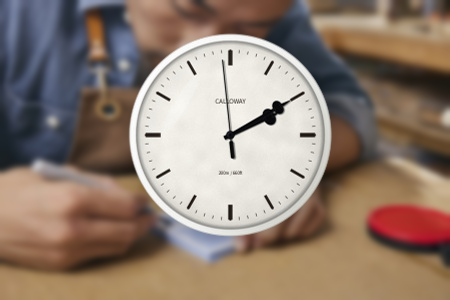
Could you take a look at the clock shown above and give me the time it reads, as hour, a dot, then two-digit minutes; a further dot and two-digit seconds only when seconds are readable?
2.09.59
